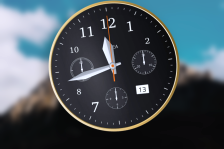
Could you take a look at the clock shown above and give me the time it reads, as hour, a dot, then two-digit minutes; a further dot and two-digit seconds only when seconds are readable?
11.43
